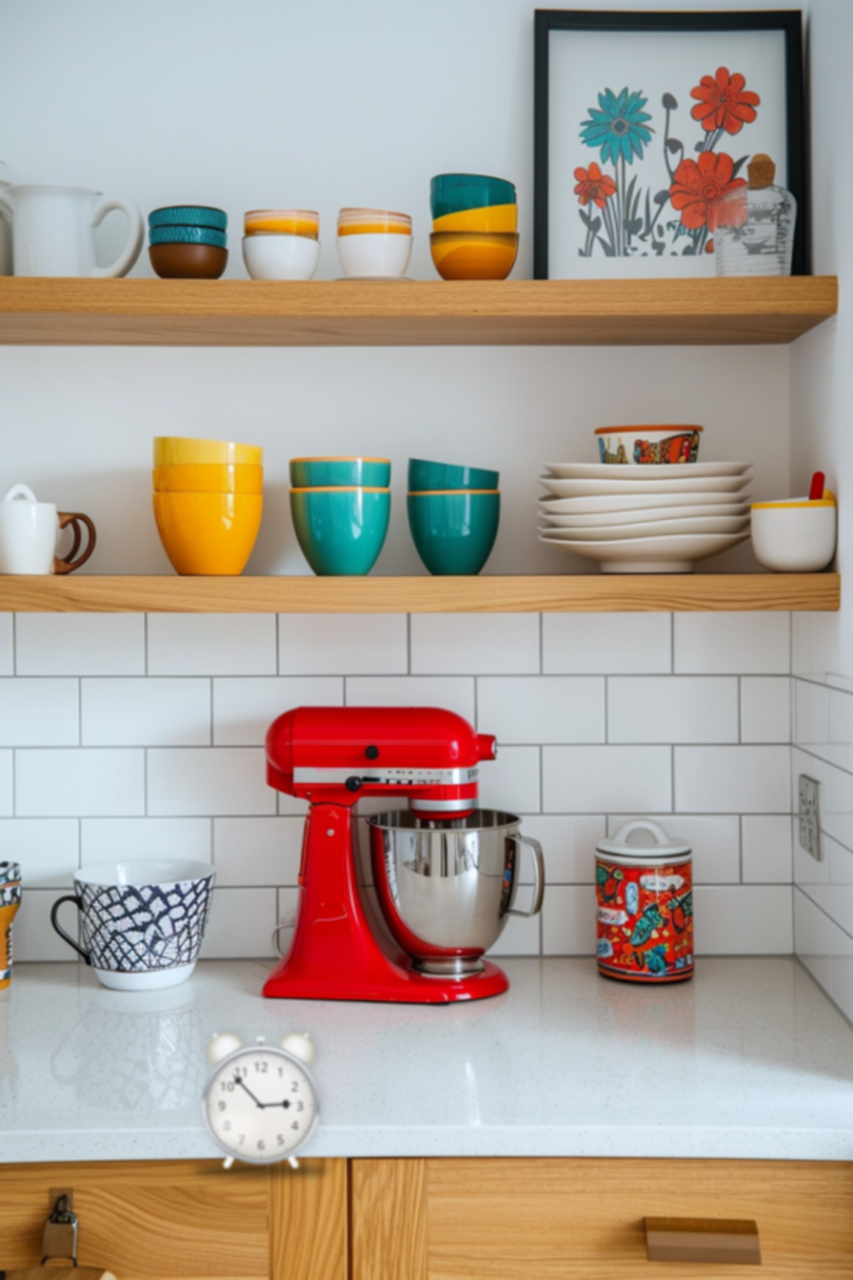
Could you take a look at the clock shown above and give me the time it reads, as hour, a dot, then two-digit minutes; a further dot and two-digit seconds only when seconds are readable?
2.53
